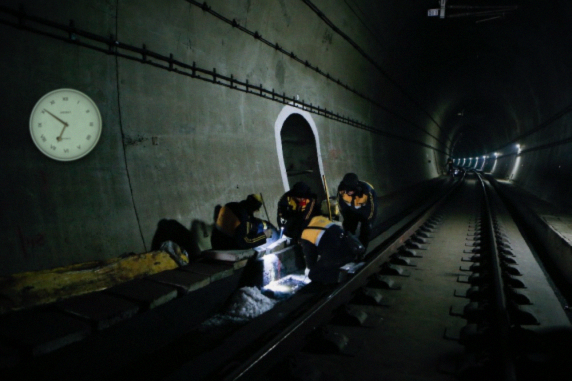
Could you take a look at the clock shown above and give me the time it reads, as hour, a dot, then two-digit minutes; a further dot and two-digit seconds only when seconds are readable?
6.51
